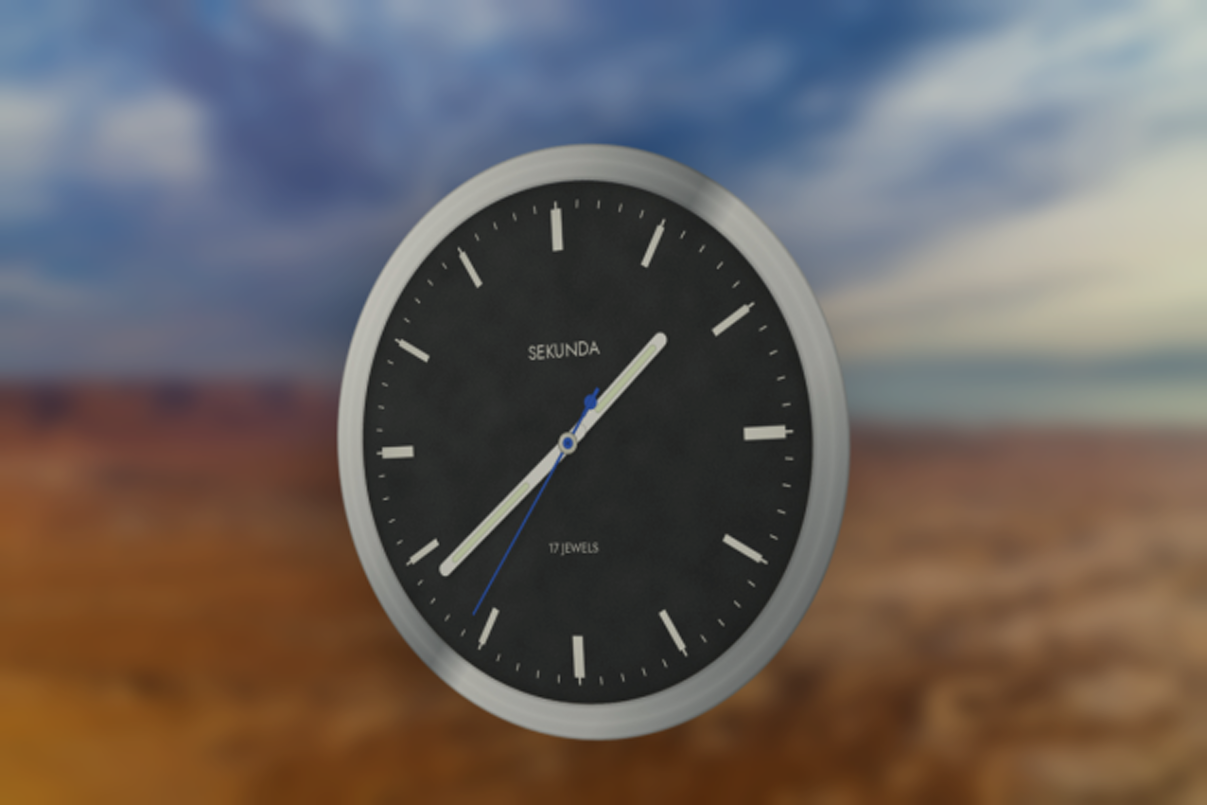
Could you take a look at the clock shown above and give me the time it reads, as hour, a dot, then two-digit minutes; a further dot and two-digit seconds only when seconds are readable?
1.38.36
